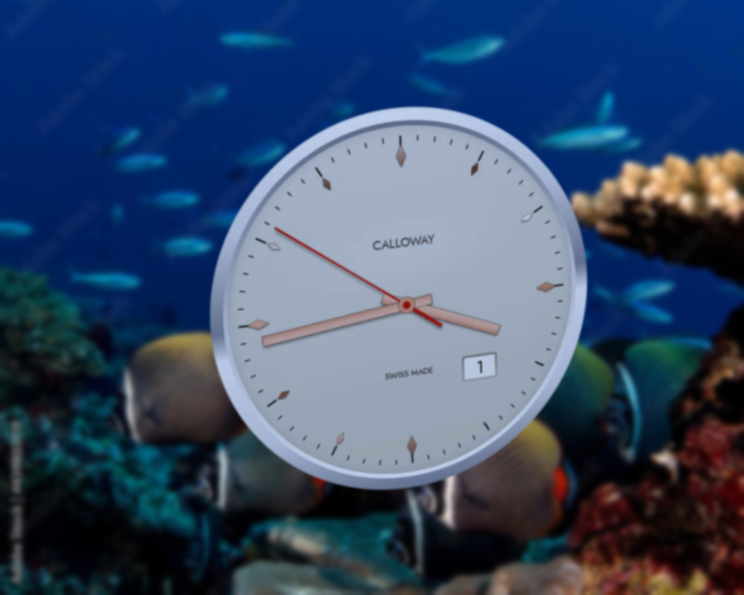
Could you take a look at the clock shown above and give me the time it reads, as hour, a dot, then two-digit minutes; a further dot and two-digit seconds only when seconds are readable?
3.43.51
